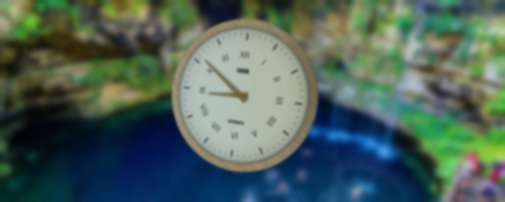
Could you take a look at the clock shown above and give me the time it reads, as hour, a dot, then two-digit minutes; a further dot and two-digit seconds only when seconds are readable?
8.51
